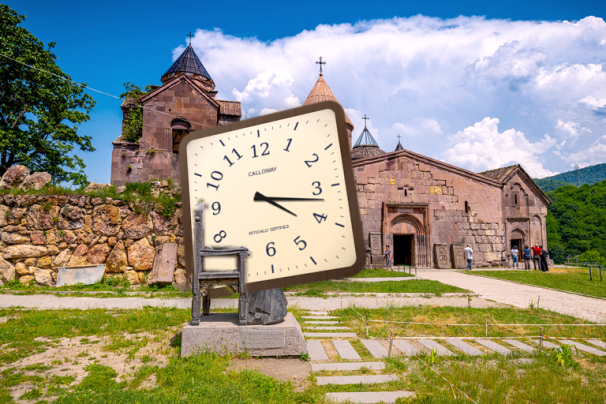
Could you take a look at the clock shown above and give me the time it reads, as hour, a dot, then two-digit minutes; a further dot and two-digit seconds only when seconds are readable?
4.17
